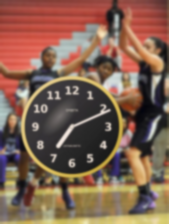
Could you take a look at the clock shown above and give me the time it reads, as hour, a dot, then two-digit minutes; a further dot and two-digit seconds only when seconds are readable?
7.11
